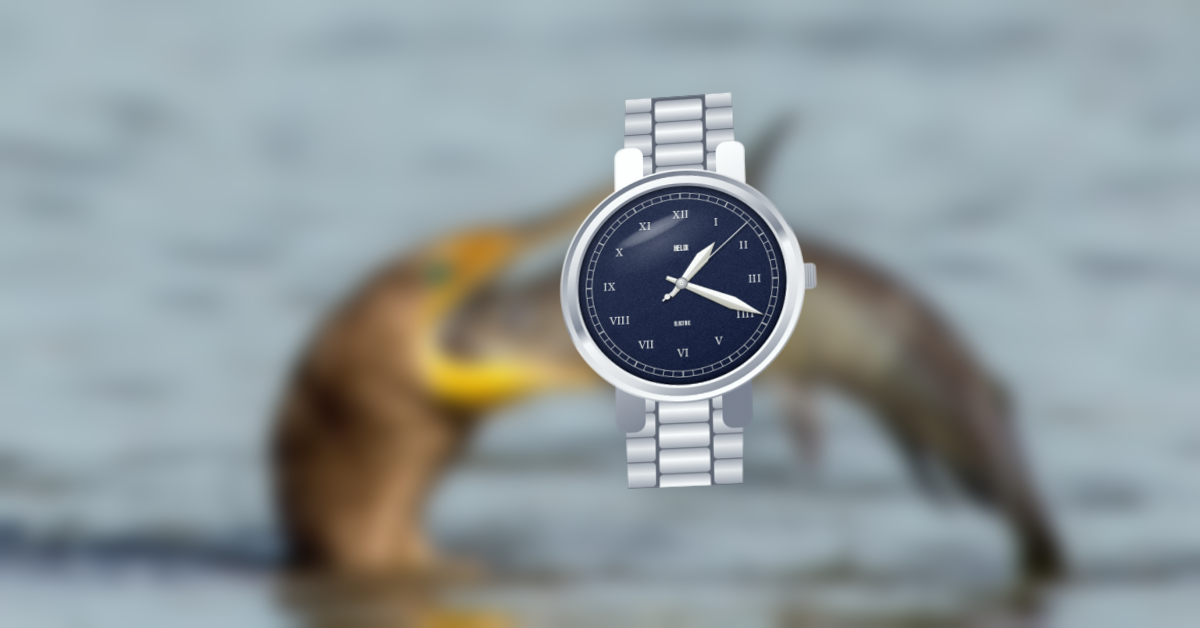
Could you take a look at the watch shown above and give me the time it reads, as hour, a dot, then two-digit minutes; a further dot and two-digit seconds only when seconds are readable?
1.19.08
